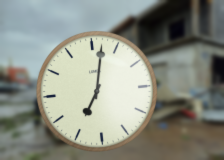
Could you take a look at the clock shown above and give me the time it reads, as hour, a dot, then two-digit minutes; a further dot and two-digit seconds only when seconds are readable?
7.02
